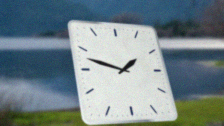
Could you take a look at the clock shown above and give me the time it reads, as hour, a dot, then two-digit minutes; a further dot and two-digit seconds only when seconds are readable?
1.48
